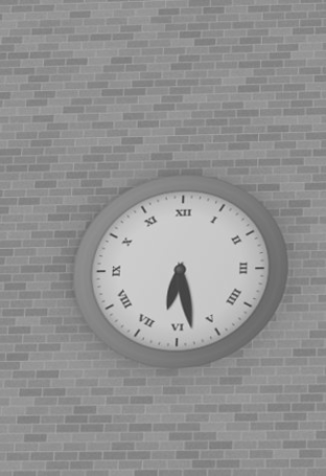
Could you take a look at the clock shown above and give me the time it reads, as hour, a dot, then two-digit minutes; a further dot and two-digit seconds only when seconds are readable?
6.28
